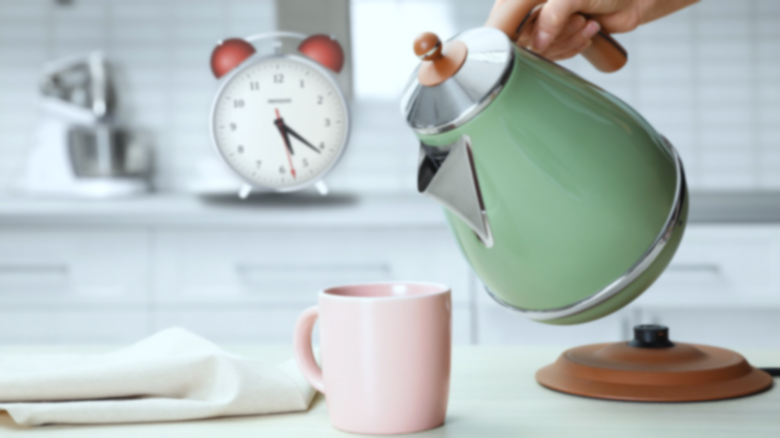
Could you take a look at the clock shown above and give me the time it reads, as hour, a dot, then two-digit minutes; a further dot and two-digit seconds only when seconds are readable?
5.21.28
